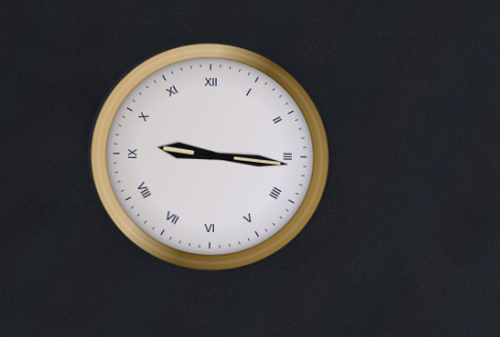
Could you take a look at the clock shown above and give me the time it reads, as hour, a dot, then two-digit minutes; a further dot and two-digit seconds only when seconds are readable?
9.16
